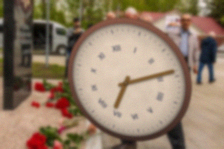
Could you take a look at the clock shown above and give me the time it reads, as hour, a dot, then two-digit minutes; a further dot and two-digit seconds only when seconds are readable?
7.14
